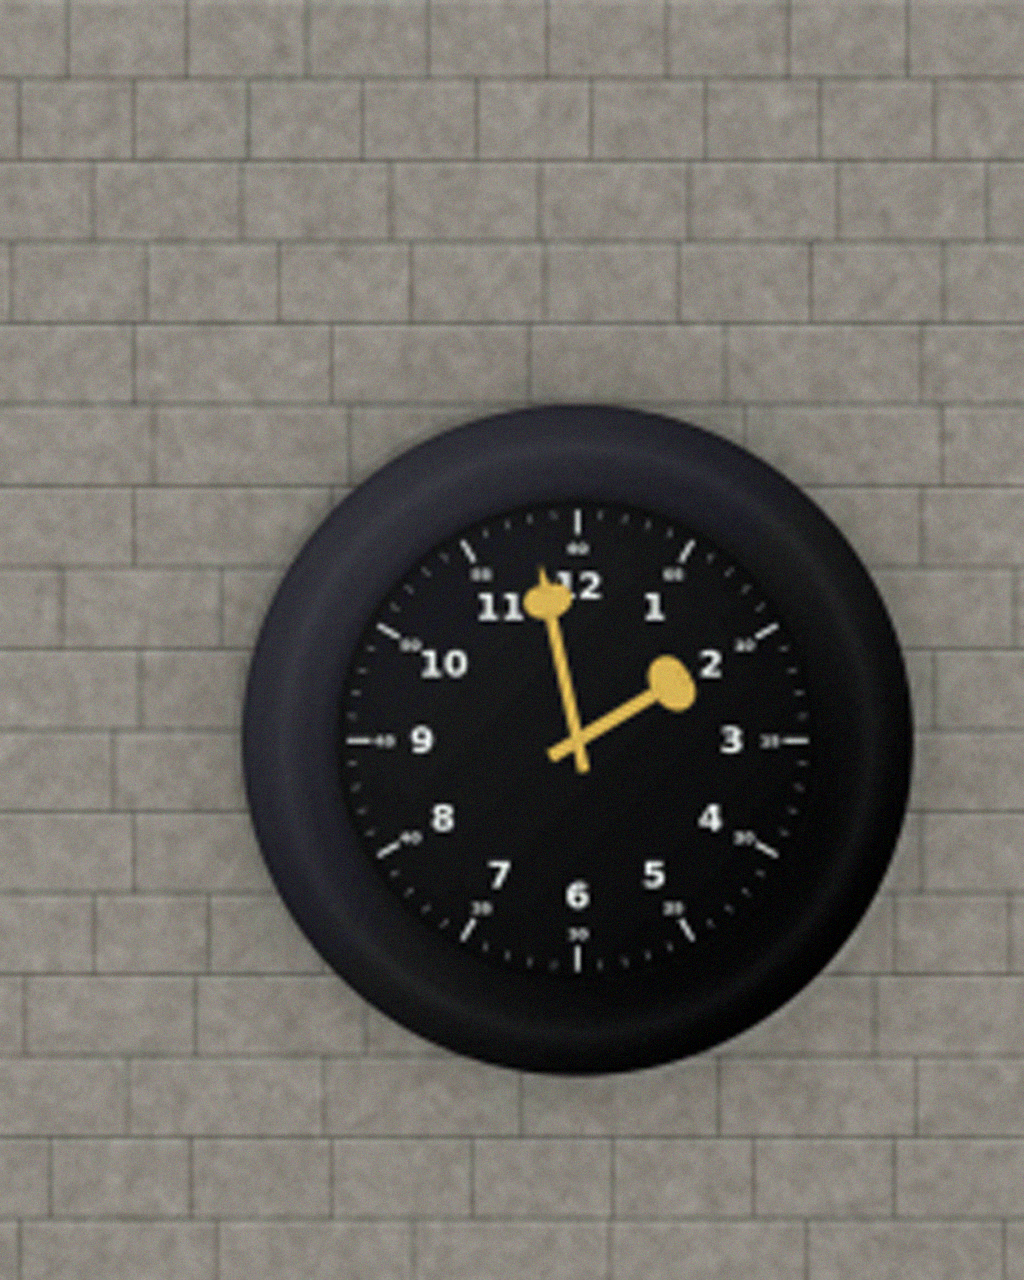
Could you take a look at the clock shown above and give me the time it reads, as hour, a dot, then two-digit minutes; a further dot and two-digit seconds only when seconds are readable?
1.58
